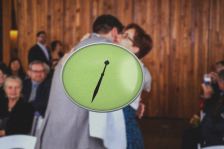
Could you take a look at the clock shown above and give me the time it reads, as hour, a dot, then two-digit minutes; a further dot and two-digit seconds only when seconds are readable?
12.33
